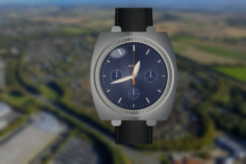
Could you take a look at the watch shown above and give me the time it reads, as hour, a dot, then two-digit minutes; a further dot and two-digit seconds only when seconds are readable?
12.42
